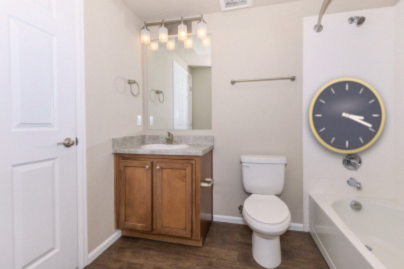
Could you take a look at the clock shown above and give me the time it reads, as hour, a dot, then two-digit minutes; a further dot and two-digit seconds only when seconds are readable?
3.19
